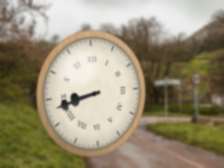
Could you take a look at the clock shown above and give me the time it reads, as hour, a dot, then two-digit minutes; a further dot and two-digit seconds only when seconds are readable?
8.43
